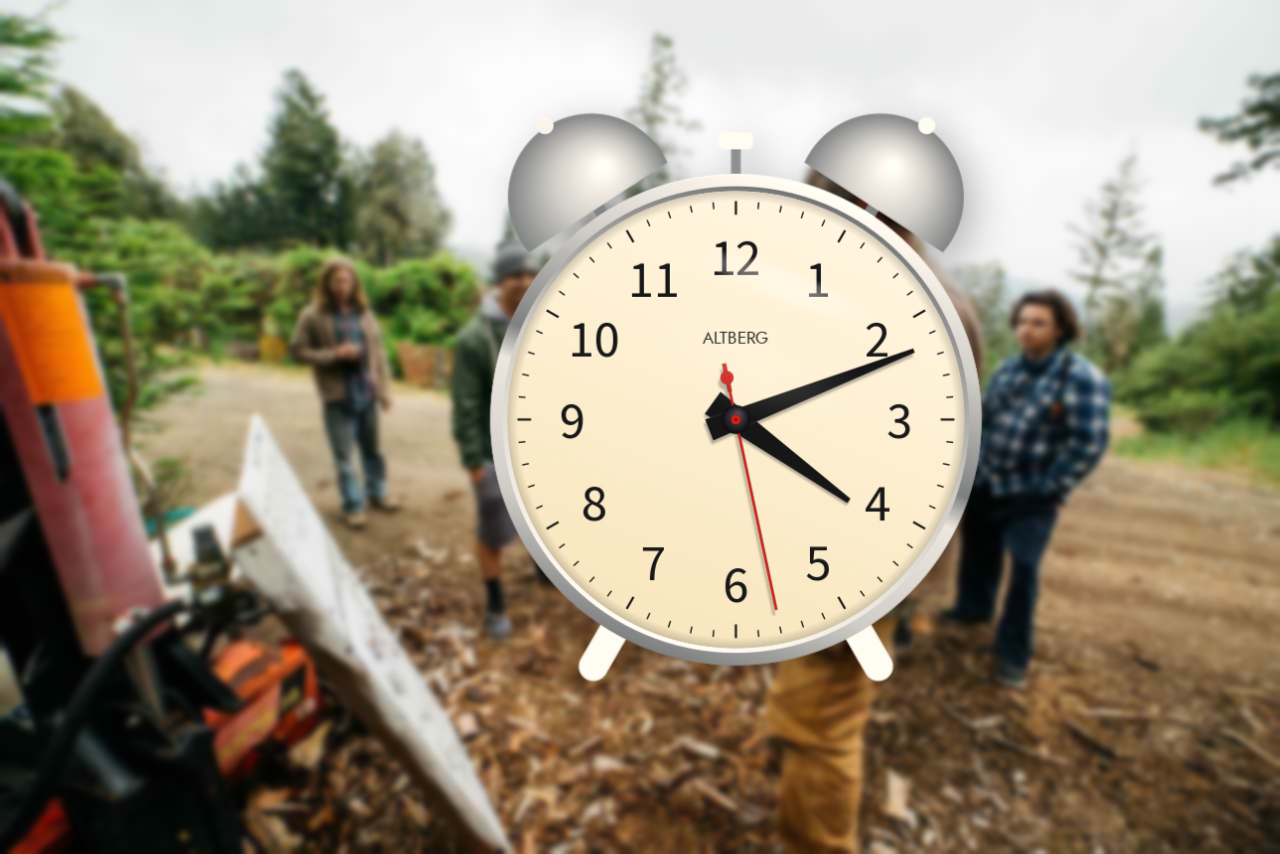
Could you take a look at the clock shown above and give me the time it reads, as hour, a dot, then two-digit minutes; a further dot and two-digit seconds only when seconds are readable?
4.11.28
